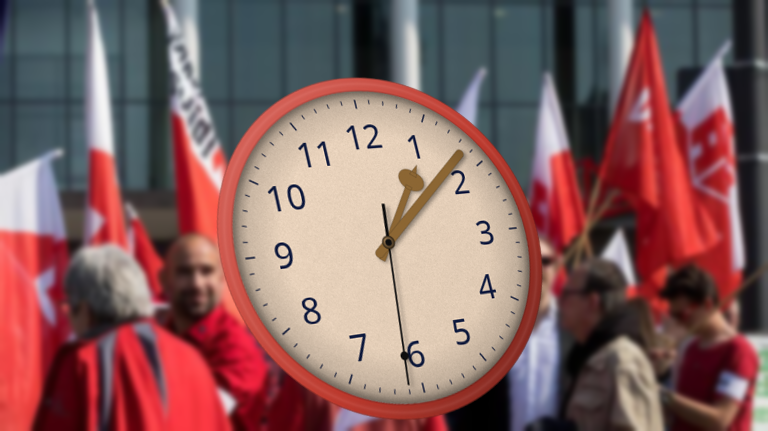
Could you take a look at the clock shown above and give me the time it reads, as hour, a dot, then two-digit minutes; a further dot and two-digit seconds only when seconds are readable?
1.08.31
